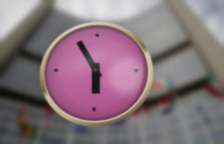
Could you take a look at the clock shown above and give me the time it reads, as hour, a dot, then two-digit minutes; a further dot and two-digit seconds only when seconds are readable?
5.55
